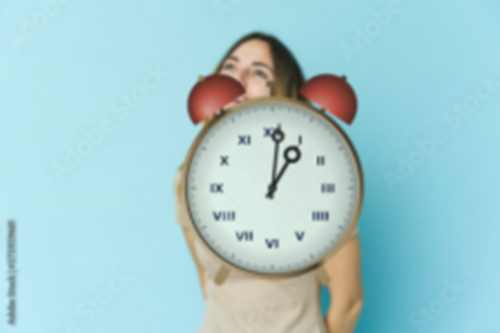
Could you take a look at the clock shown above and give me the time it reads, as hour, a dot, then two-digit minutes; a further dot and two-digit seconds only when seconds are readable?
1.01
